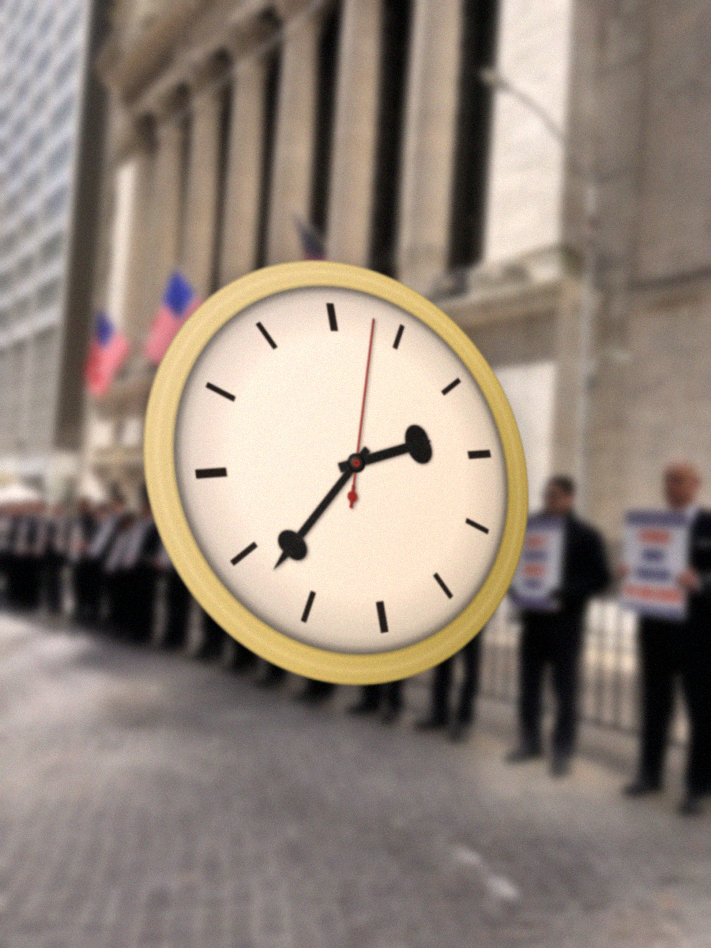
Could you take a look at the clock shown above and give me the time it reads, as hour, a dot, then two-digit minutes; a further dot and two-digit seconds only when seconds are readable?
2.38.03
